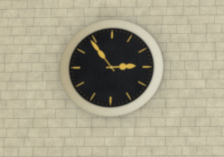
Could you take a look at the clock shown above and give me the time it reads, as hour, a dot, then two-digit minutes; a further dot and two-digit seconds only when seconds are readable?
2.54
